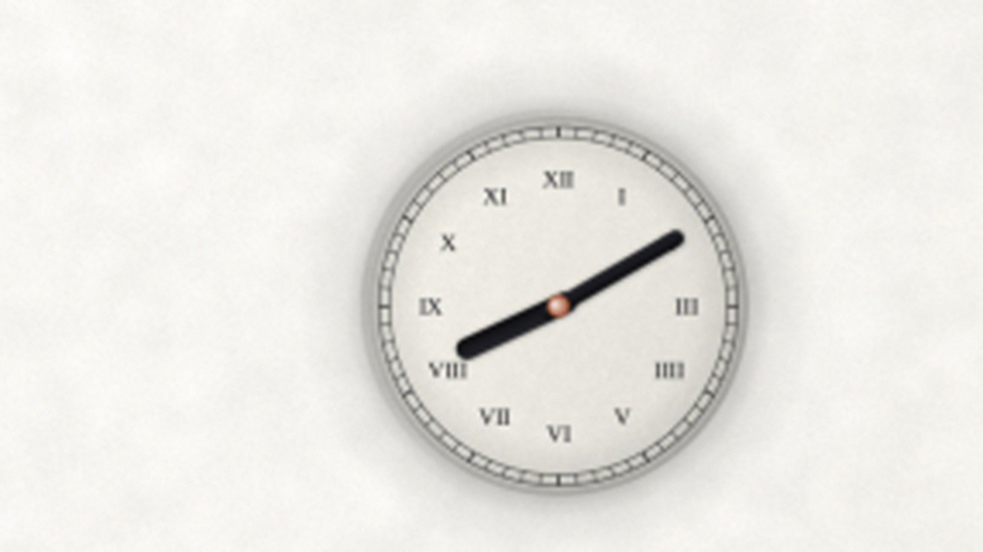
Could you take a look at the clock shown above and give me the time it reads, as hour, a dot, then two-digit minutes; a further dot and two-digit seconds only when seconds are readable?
8.10
